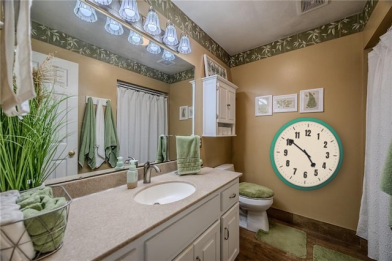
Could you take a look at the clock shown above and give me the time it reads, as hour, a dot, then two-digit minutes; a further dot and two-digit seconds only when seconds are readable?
4.51
